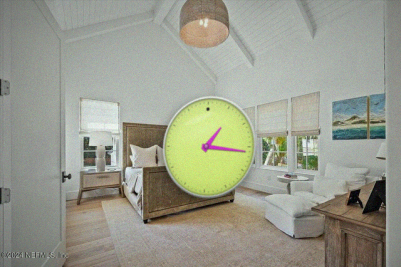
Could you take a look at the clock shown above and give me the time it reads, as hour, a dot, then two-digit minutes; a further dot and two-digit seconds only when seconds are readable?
1.16
